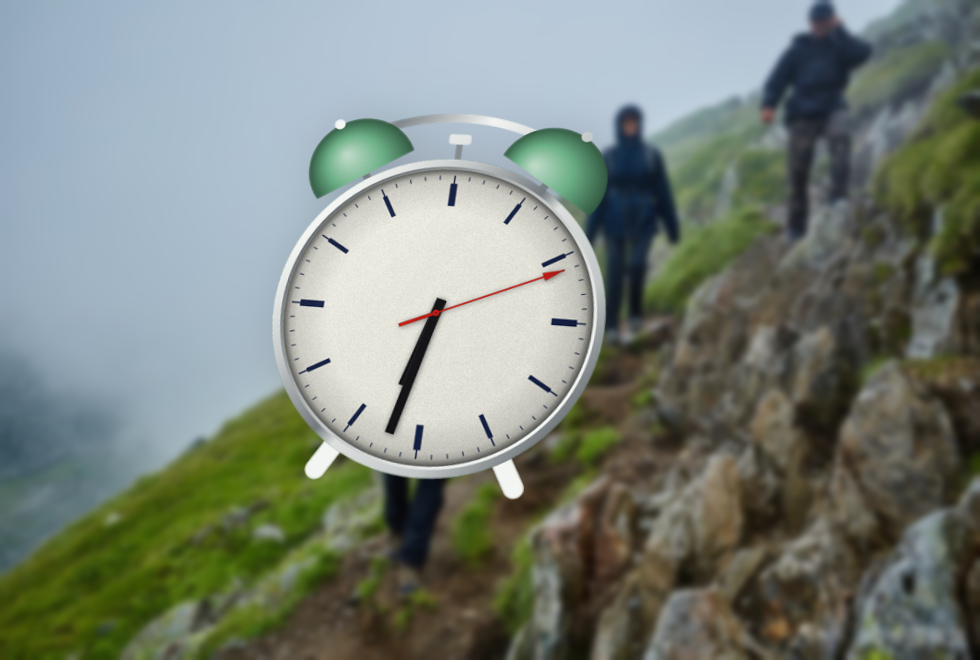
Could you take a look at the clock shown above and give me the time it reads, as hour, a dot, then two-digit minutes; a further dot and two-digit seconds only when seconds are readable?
6.32.11
